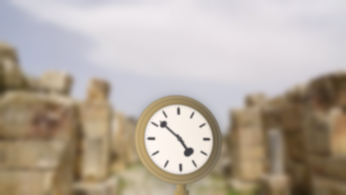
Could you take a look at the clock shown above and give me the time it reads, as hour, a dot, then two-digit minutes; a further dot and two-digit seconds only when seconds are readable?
4.52
